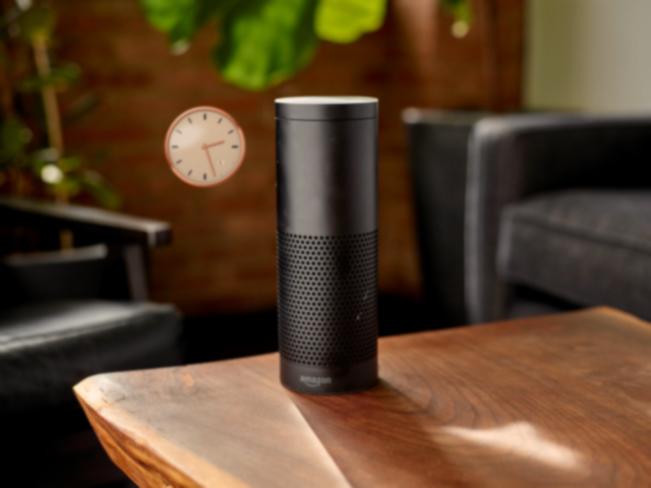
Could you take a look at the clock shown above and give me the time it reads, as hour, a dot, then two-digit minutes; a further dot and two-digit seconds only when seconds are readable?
2.27
